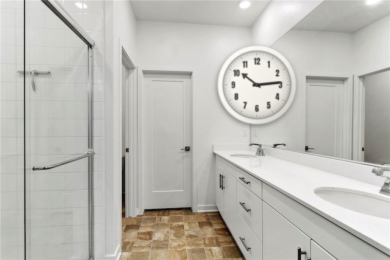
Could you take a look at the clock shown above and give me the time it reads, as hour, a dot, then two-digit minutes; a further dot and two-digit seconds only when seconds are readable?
10.14
